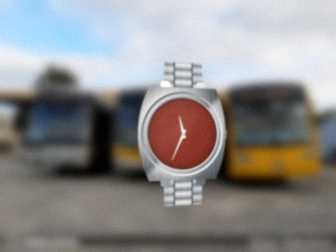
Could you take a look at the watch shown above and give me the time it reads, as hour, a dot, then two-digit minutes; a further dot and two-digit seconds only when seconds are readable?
11.34
